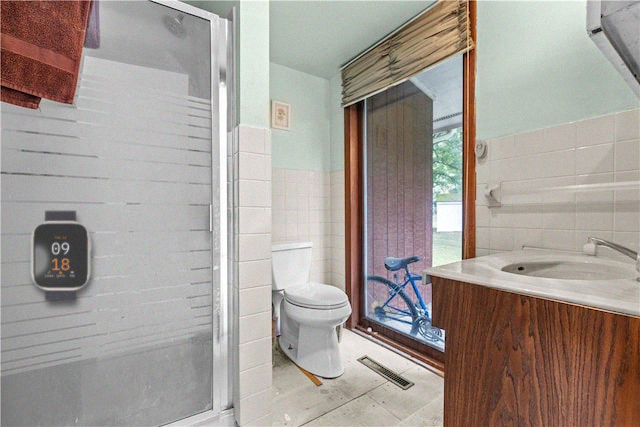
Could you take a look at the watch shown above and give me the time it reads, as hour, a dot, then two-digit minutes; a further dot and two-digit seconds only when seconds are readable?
9.18
